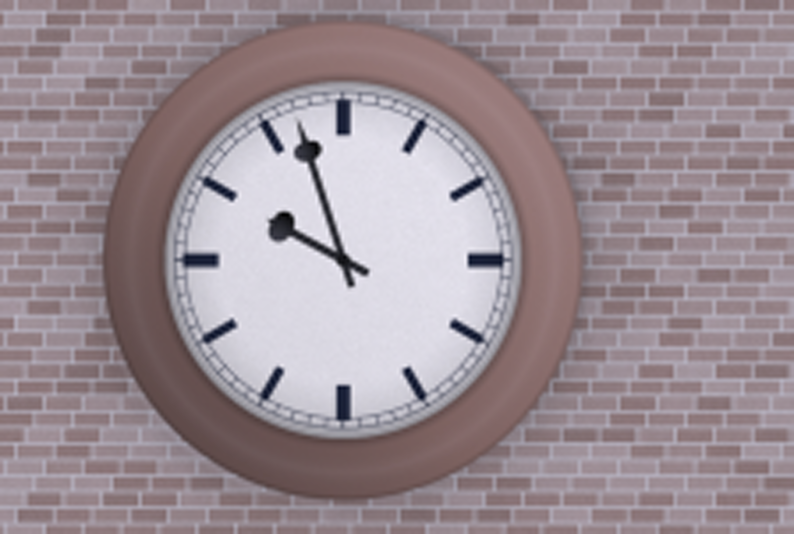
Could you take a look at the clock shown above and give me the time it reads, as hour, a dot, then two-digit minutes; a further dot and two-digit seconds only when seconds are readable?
9.57
